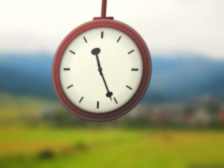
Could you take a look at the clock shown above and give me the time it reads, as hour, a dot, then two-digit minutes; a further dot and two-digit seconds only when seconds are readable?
11.26
